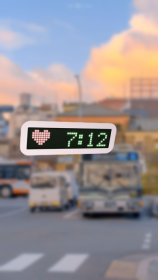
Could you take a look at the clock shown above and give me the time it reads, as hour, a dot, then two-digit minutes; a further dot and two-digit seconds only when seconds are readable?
7.12
